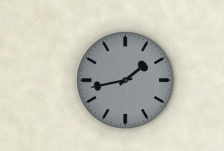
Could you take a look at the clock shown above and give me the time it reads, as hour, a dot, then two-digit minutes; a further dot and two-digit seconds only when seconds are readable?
1.43
